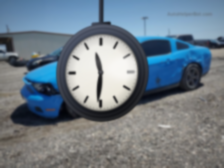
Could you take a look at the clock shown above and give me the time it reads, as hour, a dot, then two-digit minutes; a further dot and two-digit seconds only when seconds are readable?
11.31
